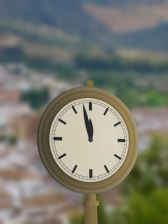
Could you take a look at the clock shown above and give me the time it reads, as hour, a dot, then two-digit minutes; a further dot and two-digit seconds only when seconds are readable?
11.58
